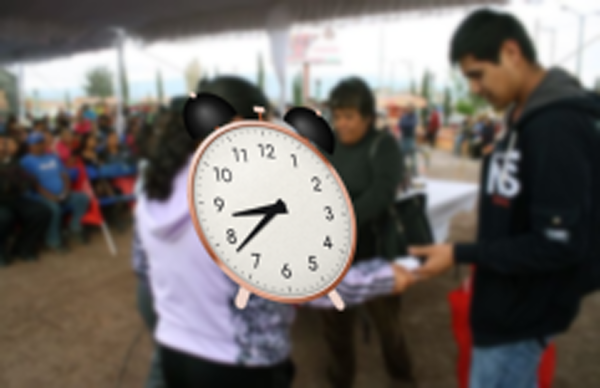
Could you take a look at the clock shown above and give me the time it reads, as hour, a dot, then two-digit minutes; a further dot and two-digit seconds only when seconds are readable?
8.38
